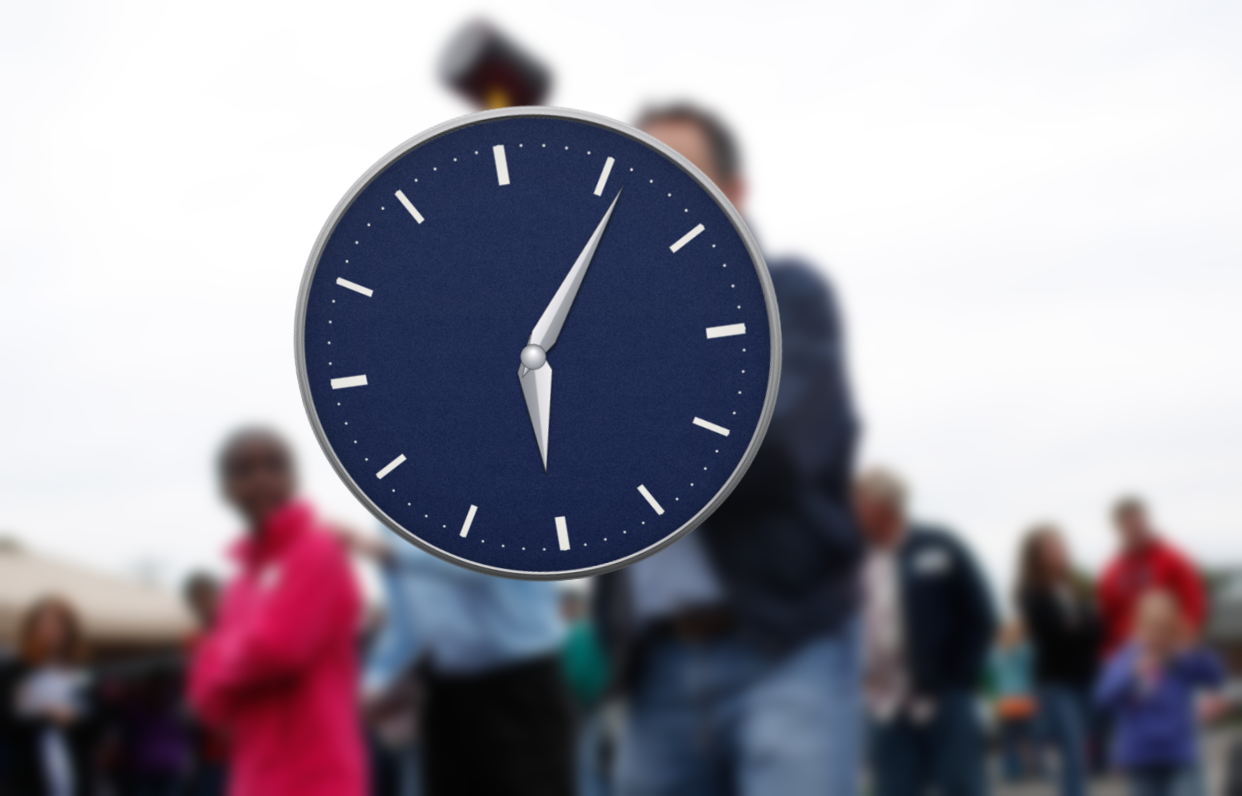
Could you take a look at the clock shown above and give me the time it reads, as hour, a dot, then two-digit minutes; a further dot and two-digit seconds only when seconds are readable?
6.06
